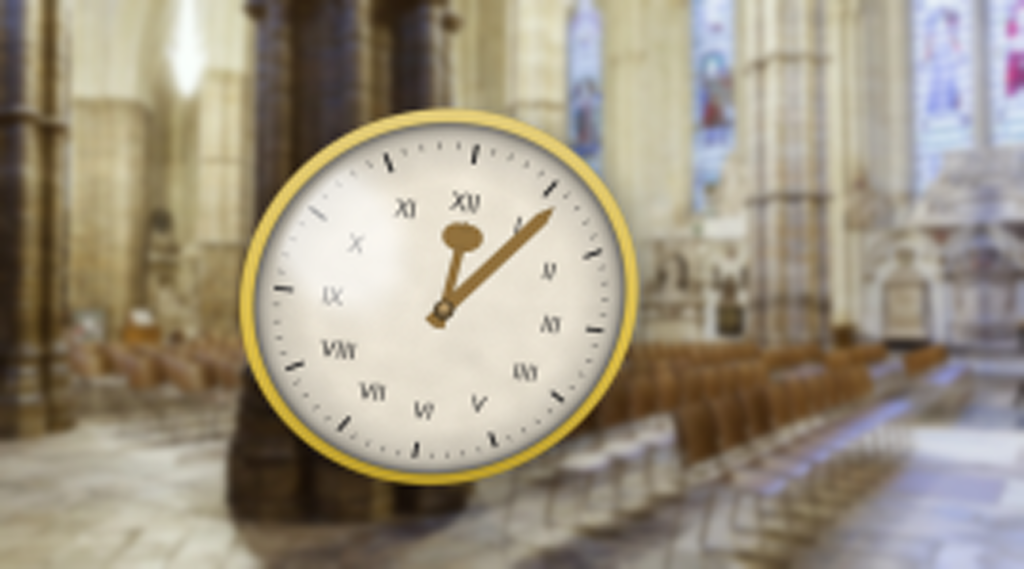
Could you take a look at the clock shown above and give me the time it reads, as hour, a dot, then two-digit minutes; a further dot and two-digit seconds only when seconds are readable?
12.06
